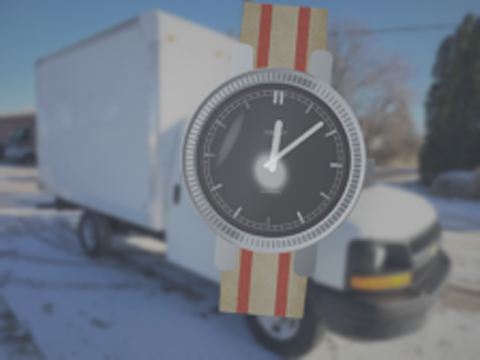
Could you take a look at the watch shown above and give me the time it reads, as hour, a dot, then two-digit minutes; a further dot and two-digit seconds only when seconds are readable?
12.08
